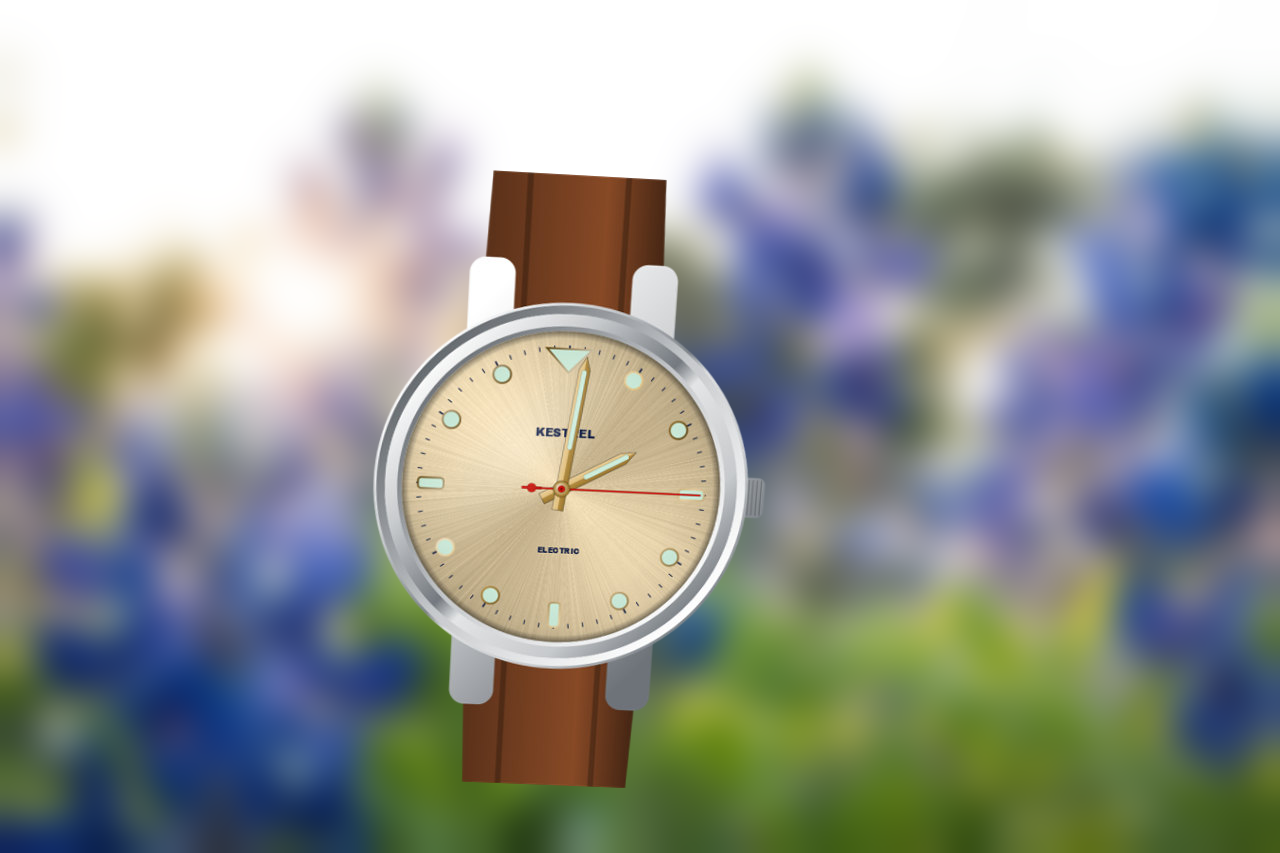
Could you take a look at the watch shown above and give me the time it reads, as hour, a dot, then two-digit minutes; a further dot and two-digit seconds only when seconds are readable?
2.01.15
